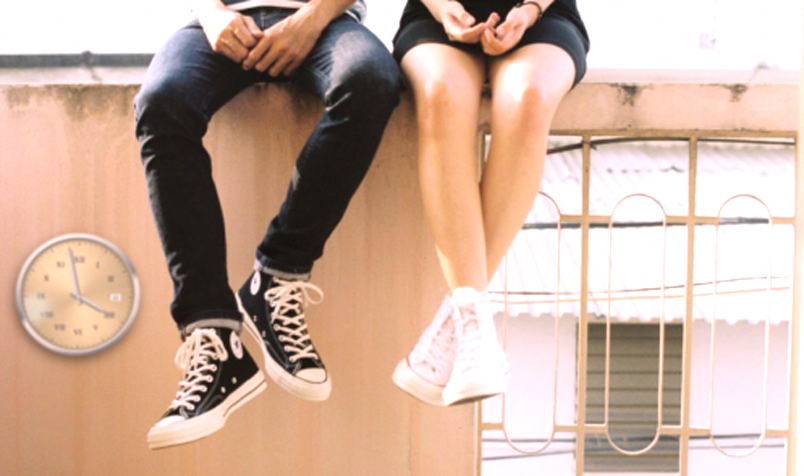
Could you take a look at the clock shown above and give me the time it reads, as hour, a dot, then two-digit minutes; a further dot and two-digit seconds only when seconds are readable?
3.58
